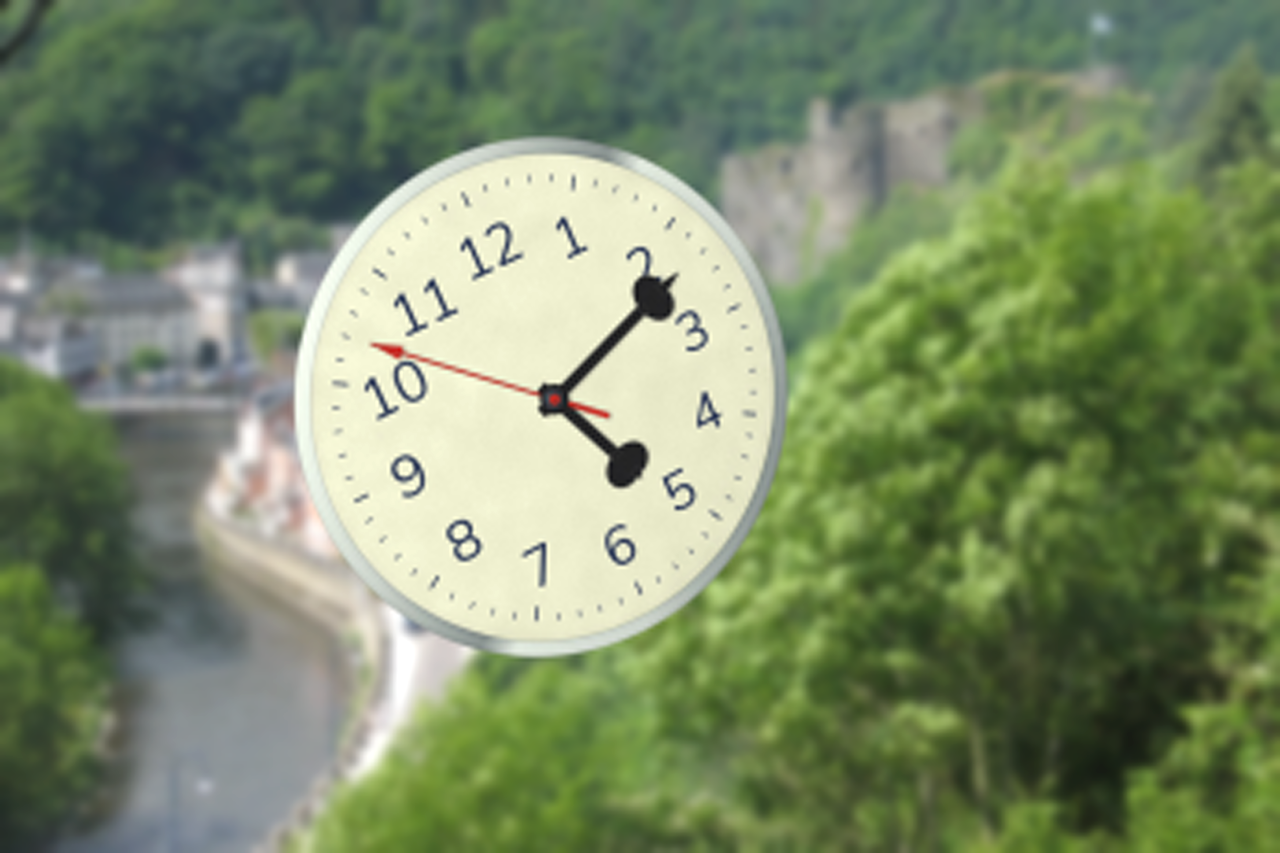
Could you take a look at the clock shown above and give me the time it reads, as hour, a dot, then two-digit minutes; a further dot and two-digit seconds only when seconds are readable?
5.11.52
